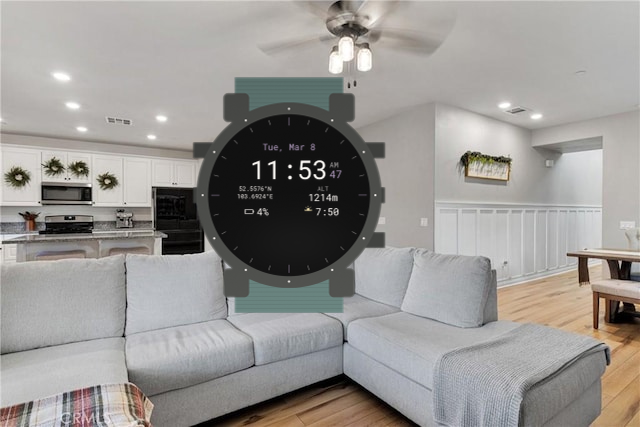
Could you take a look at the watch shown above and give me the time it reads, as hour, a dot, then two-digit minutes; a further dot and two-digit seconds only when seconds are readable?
11.53.47
